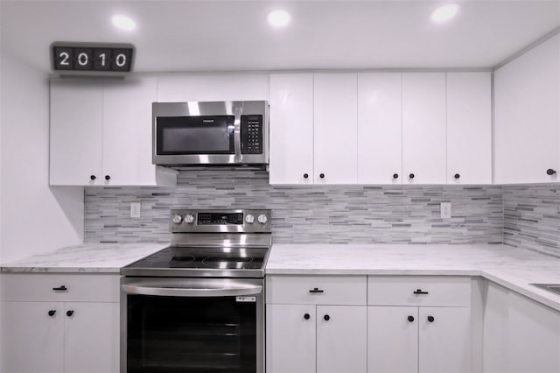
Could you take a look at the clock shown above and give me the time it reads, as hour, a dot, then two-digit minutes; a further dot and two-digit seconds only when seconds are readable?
20.10
